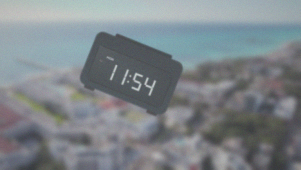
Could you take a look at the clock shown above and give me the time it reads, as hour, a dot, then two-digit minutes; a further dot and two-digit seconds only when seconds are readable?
11.54
